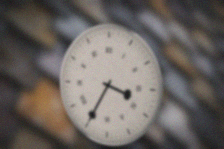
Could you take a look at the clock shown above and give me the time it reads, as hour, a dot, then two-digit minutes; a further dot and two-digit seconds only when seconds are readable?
3.35
